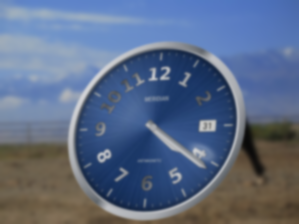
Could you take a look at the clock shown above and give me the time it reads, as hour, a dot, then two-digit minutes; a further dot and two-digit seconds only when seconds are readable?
4.21
